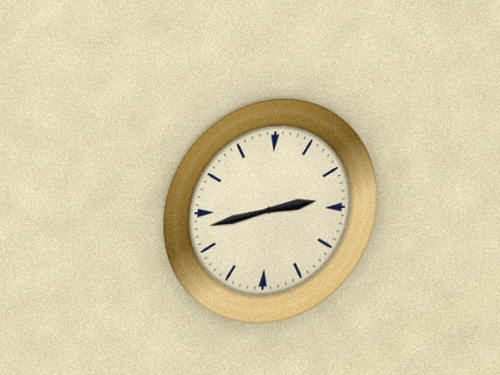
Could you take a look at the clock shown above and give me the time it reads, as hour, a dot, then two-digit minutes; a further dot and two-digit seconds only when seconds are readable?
2.43
